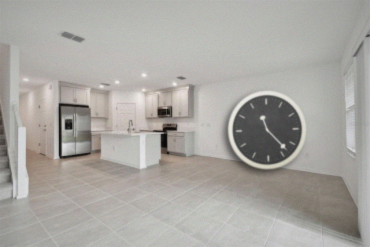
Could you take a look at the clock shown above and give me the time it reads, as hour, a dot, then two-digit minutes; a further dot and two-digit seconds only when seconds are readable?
11.23
